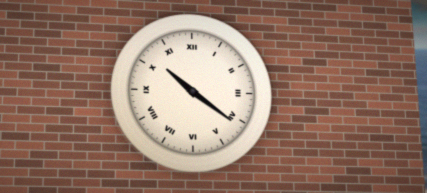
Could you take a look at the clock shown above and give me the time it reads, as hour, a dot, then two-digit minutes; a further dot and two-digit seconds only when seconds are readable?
10.21
